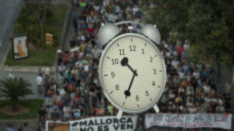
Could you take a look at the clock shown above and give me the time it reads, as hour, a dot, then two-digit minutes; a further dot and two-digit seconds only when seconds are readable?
10.35
